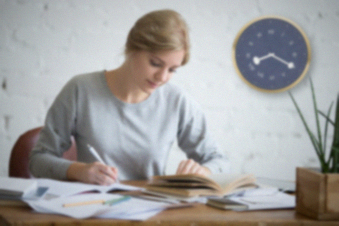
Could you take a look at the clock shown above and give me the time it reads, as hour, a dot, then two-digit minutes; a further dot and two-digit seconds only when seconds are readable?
8.20
